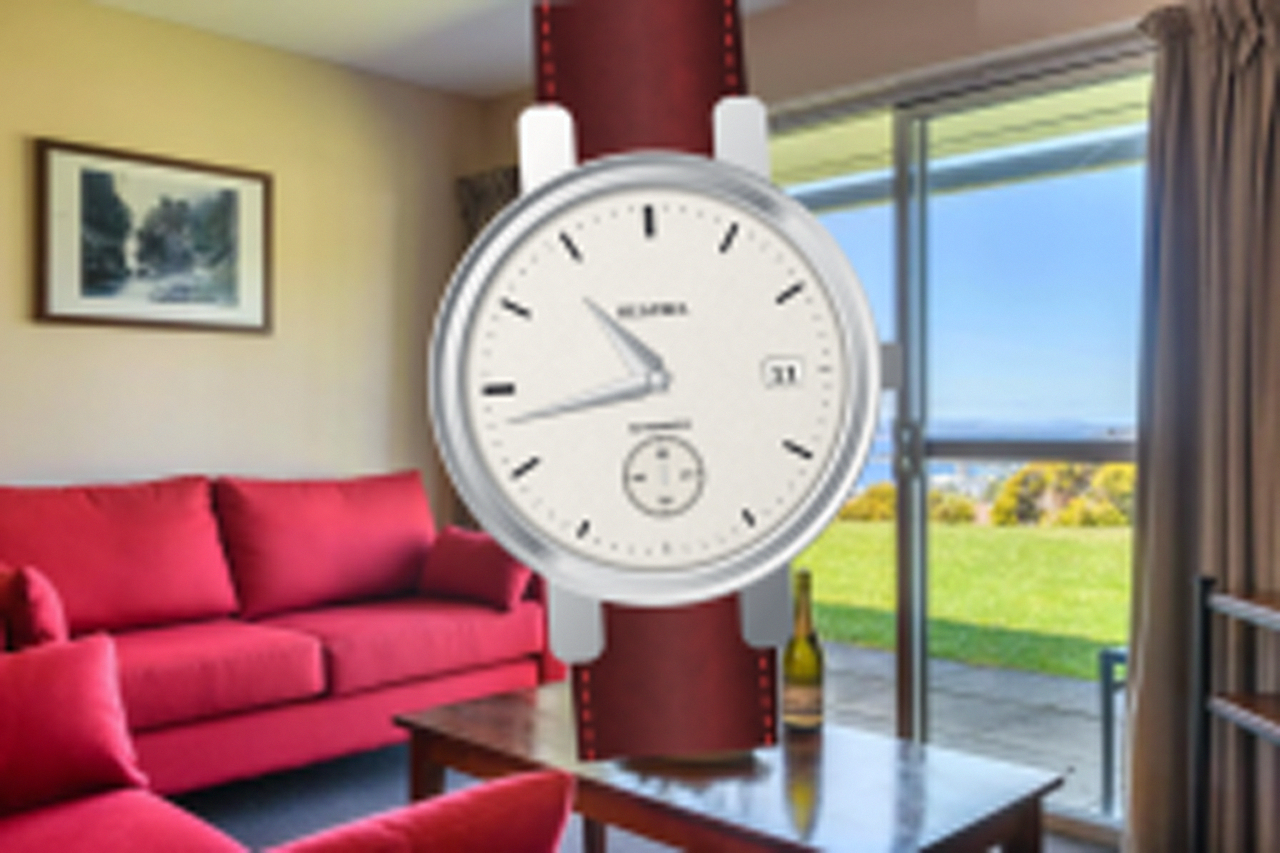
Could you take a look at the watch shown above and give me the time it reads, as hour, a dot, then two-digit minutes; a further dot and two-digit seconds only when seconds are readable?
10.43
